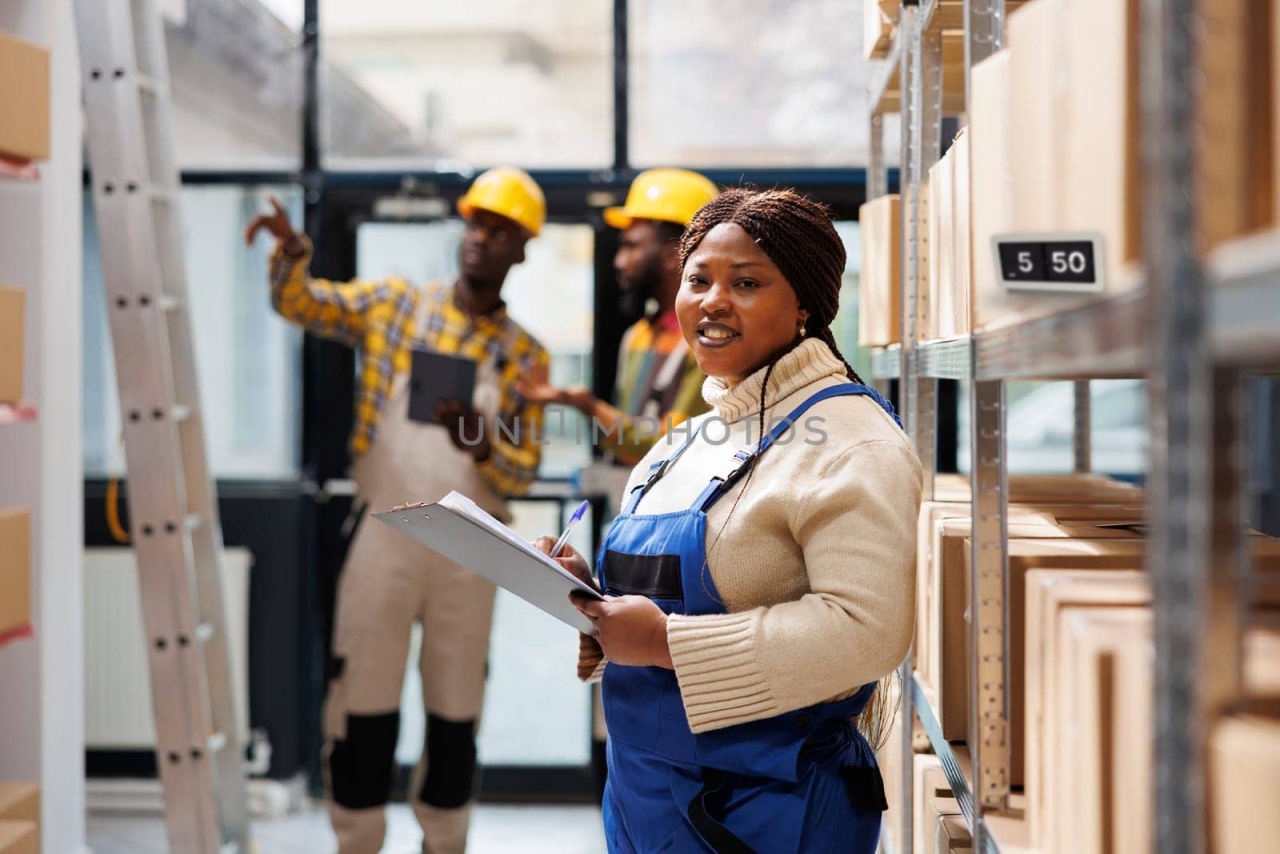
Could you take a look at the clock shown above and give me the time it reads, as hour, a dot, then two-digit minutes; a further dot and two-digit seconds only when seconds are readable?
5.50
